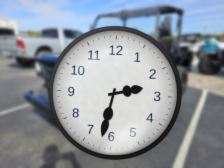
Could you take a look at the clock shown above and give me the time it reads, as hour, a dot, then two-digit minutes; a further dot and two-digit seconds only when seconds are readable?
2.32
